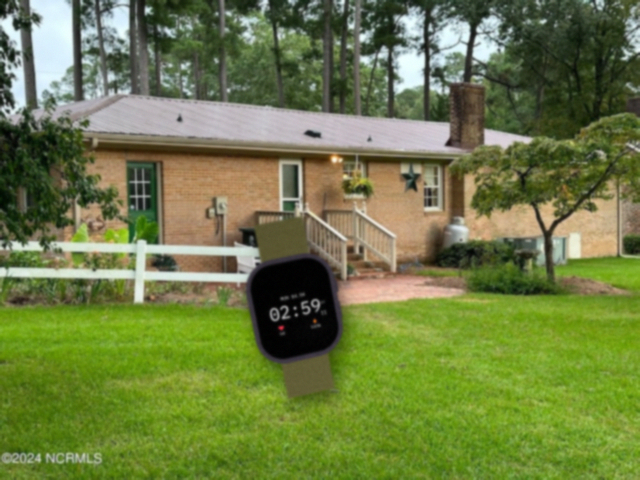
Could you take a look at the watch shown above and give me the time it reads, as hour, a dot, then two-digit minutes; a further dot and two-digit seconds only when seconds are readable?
2.59
